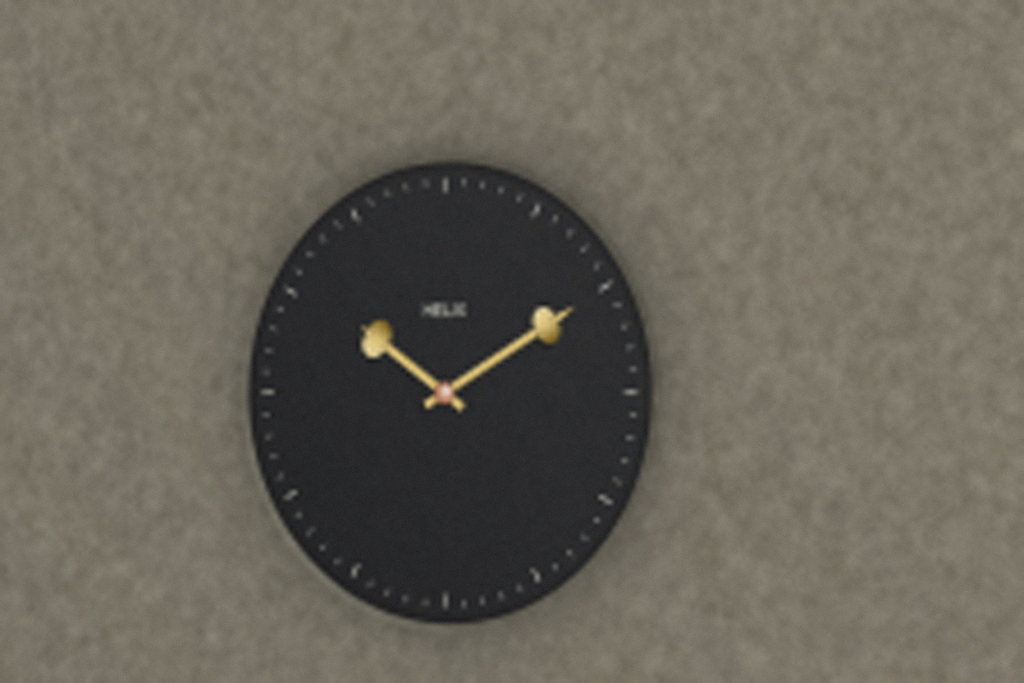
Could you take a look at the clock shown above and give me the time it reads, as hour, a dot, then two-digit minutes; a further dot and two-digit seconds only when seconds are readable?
10.10
